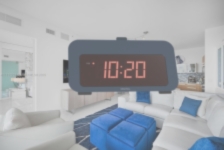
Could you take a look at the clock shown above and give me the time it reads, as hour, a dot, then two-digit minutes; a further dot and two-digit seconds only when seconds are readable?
10.20
